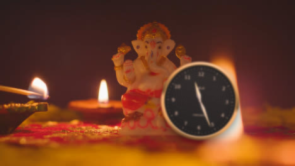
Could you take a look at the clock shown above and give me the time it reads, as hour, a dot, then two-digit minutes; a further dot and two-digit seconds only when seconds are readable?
11.26
